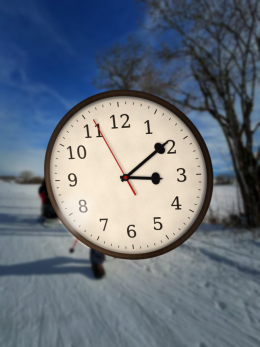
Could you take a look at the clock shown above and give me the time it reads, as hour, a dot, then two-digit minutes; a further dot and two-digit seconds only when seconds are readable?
3.08.56
